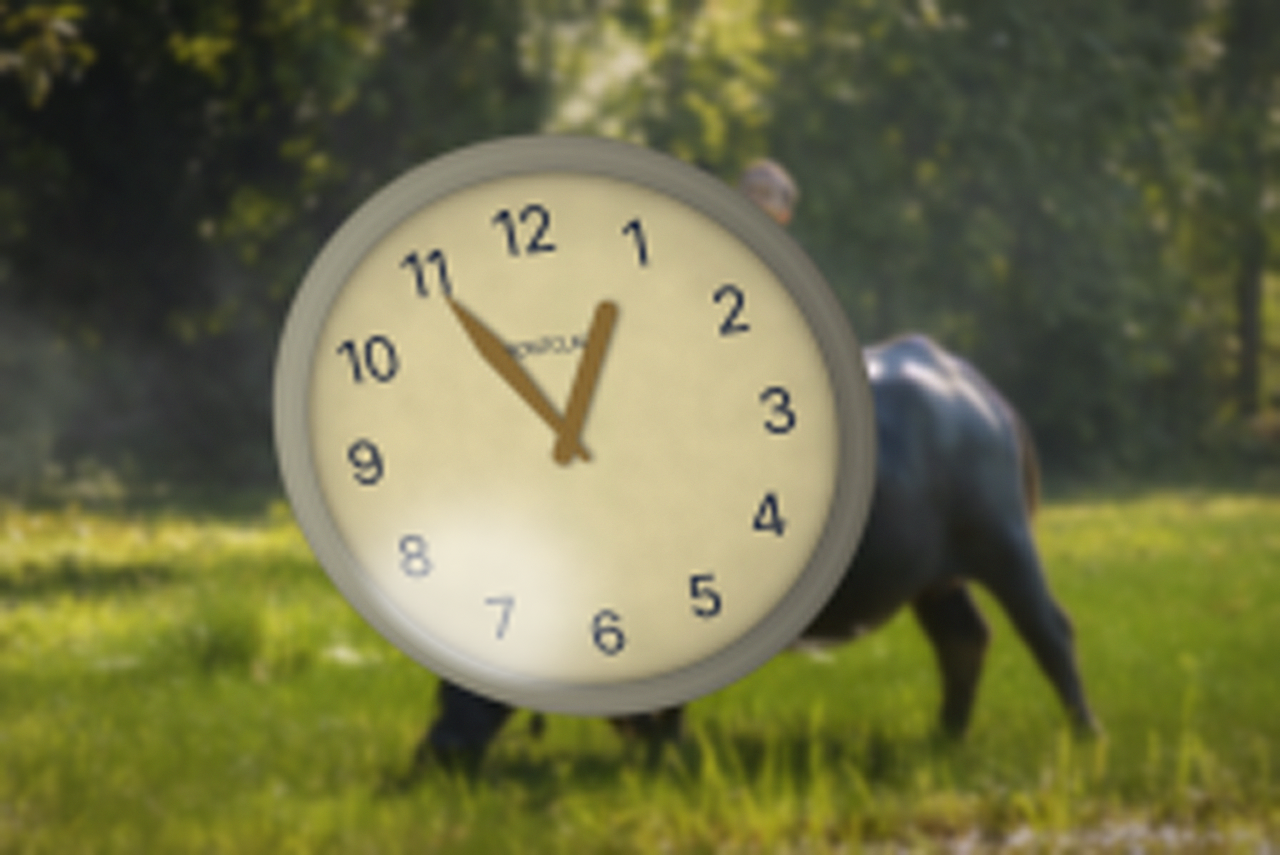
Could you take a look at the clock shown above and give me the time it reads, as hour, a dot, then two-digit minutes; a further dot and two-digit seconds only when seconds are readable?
12.55
